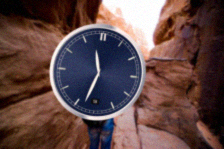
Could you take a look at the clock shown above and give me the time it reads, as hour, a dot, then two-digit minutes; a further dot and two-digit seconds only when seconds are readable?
11.33
